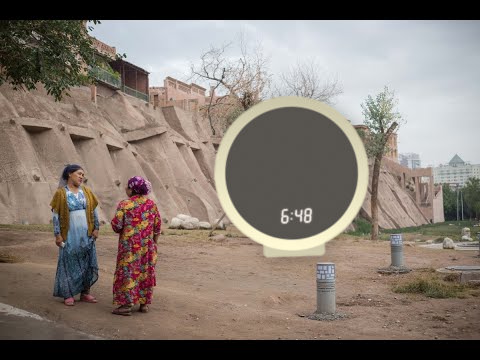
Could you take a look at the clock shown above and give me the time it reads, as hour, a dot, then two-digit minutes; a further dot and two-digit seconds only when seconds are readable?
6.48
